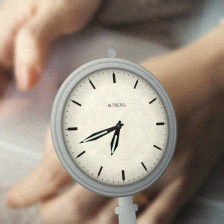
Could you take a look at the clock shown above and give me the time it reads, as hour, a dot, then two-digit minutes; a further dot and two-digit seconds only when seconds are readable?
6.42
